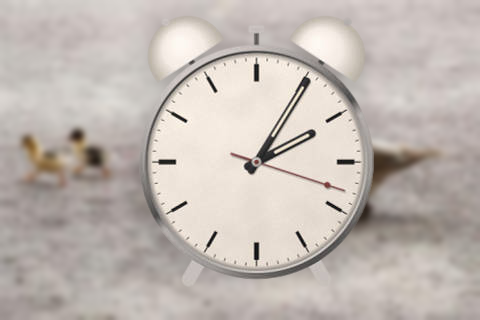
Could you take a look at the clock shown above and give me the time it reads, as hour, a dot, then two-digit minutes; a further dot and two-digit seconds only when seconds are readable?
2.05.18
